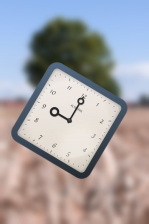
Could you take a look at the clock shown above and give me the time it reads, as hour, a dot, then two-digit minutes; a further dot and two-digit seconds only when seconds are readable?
9.00
